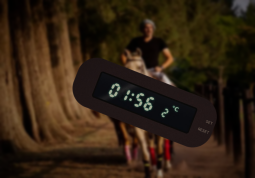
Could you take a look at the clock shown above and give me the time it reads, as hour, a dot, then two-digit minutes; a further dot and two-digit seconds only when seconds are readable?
1.56
